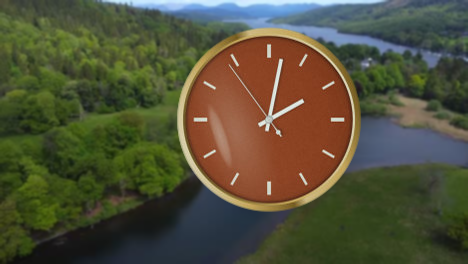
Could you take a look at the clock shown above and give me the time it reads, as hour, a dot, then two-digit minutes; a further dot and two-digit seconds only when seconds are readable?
2.01.54
